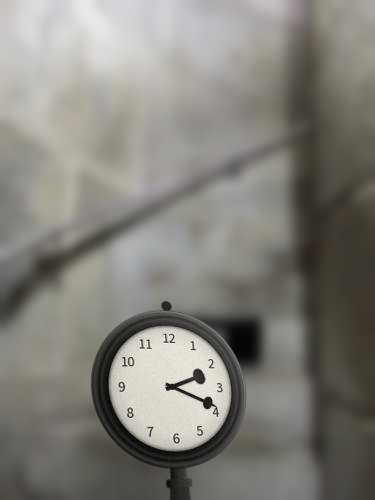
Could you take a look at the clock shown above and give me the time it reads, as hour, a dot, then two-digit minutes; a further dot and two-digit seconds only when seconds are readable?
2.19
